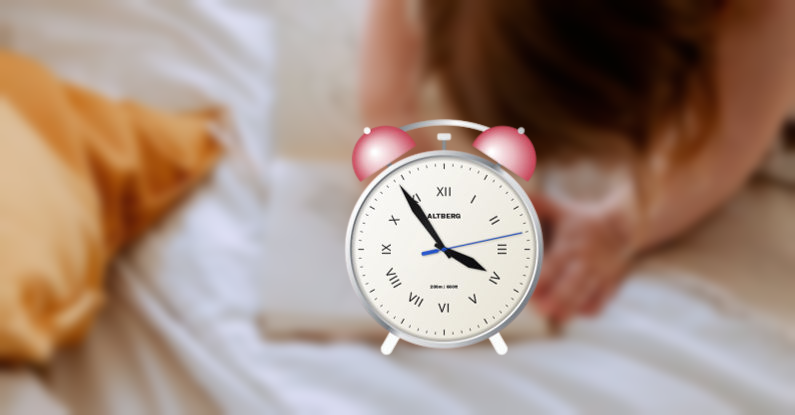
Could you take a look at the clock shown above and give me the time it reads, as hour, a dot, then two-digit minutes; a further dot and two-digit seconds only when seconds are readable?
3.54.13
